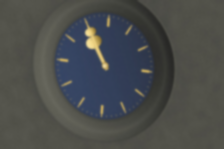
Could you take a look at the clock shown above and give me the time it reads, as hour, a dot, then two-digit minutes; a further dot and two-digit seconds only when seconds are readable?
10.55
